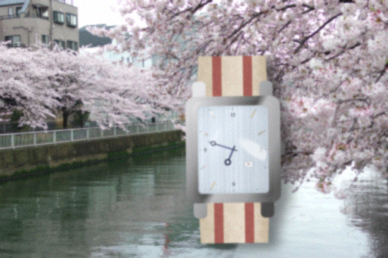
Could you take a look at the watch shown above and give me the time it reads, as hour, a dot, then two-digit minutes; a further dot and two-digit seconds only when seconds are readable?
6.48
